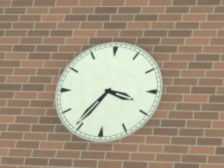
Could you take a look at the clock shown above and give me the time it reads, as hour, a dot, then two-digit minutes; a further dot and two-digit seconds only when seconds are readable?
3.36
